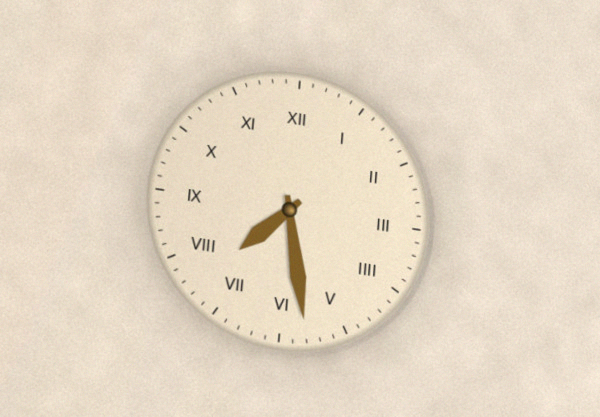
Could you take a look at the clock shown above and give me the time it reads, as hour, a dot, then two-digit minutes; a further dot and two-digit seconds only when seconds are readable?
7.28
